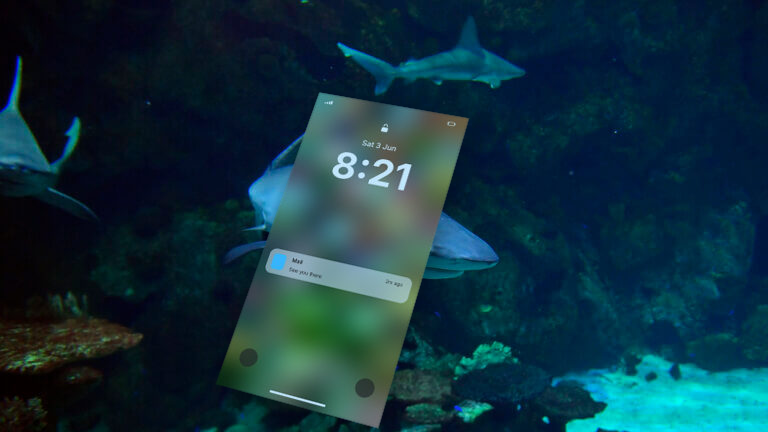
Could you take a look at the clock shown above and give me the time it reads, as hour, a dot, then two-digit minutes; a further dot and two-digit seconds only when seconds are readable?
8.21
